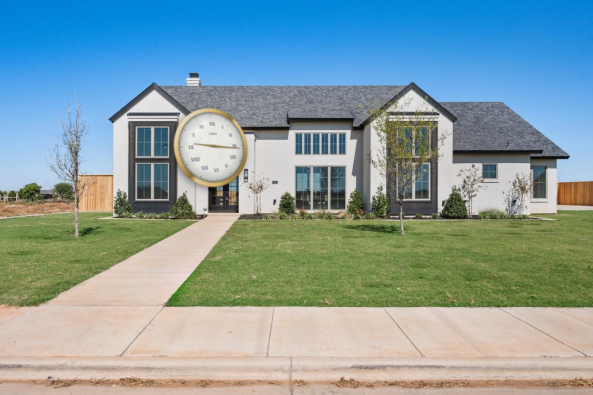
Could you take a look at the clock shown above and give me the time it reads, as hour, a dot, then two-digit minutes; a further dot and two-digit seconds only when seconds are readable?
9.16
